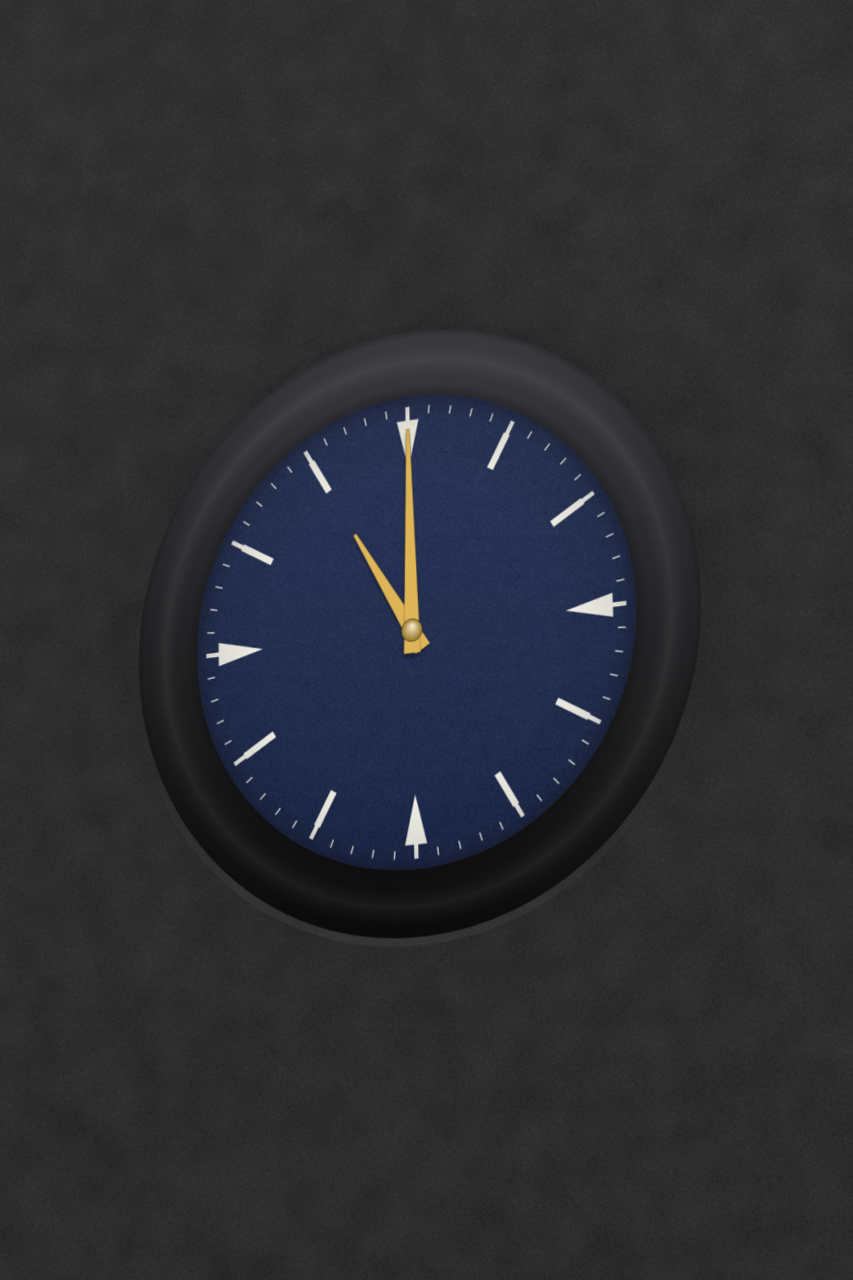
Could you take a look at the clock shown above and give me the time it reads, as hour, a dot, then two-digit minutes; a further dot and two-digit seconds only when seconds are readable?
11.00
